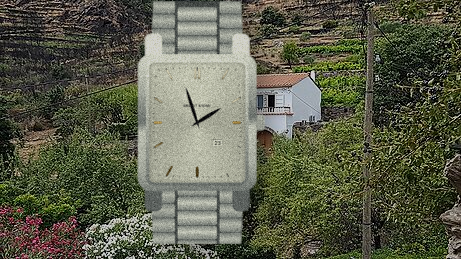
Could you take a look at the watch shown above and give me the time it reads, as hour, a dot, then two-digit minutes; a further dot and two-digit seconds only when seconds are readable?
1.57
